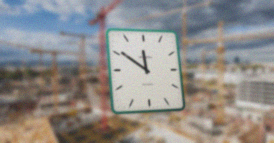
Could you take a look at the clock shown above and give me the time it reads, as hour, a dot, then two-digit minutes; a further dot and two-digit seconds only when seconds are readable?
11.51
